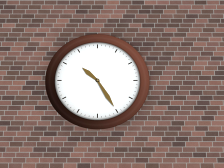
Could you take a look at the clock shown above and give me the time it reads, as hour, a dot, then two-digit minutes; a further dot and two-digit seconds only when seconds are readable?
10.25
